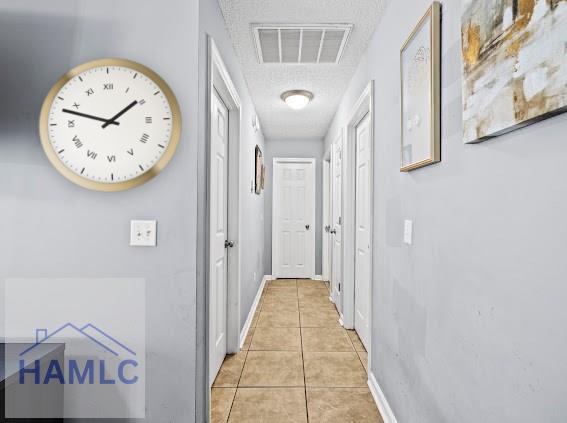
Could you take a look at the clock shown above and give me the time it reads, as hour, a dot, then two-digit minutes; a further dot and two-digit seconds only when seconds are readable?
1.48
